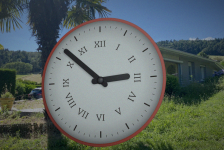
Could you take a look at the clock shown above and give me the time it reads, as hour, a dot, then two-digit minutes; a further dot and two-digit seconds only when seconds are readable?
2.52
